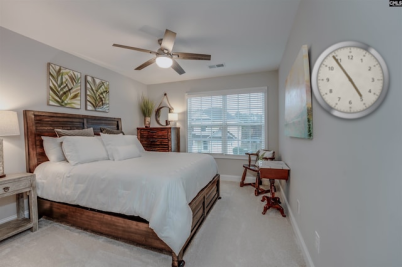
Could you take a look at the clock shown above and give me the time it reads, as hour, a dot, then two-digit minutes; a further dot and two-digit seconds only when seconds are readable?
4.54
